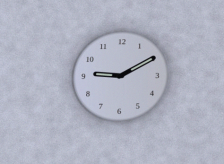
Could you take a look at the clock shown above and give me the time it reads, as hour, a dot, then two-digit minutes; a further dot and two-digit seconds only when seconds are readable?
9.10
